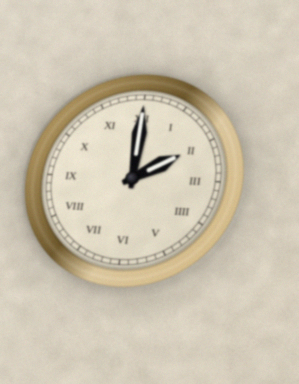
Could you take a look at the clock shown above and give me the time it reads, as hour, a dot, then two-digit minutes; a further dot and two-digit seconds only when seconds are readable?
2.00
